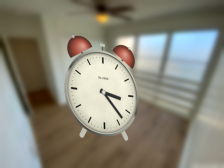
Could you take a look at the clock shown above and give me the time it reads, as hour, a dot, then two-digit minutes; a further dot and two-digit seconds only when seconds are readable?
3.23
